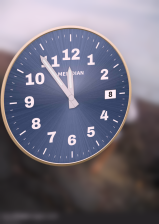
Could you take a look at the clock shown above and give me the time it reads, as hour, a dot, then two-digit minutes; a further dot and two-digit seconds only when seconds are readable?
11.54
